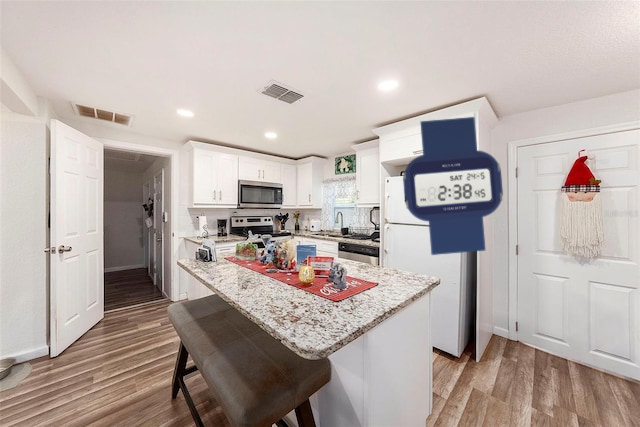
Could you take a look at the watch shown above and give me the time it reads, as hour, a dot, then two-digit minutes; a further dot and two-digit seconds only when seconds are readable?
2.38
